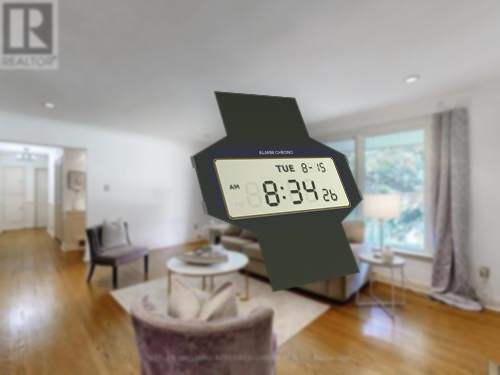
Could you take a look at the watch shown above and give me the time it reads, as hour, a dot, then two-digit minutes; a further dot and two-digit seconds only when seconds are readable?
8.34.26
